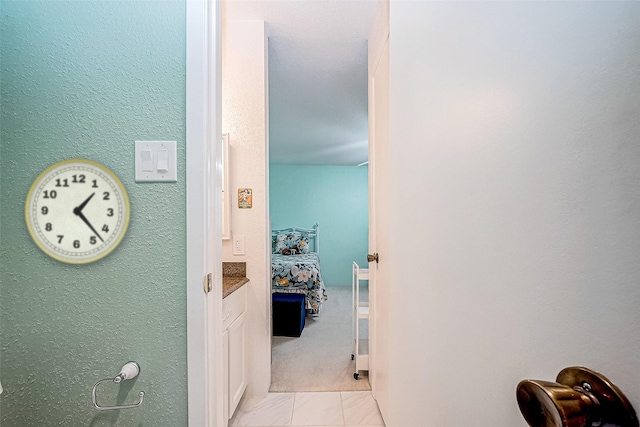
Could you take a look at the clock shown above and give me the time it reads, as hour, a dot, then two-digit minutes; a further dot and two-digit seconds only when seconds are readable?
1.23
